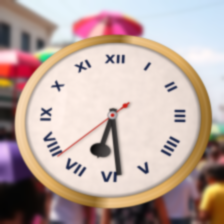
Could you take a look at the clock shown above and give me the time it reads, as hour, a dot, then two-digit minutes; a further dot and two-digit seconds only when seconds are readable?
6.28.38
